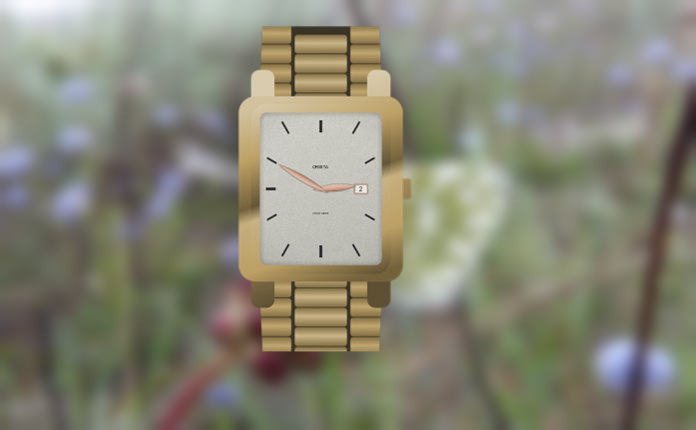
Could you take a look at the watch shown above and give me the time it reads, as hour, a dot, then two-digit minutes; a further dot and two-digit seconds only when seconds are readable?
2.50
